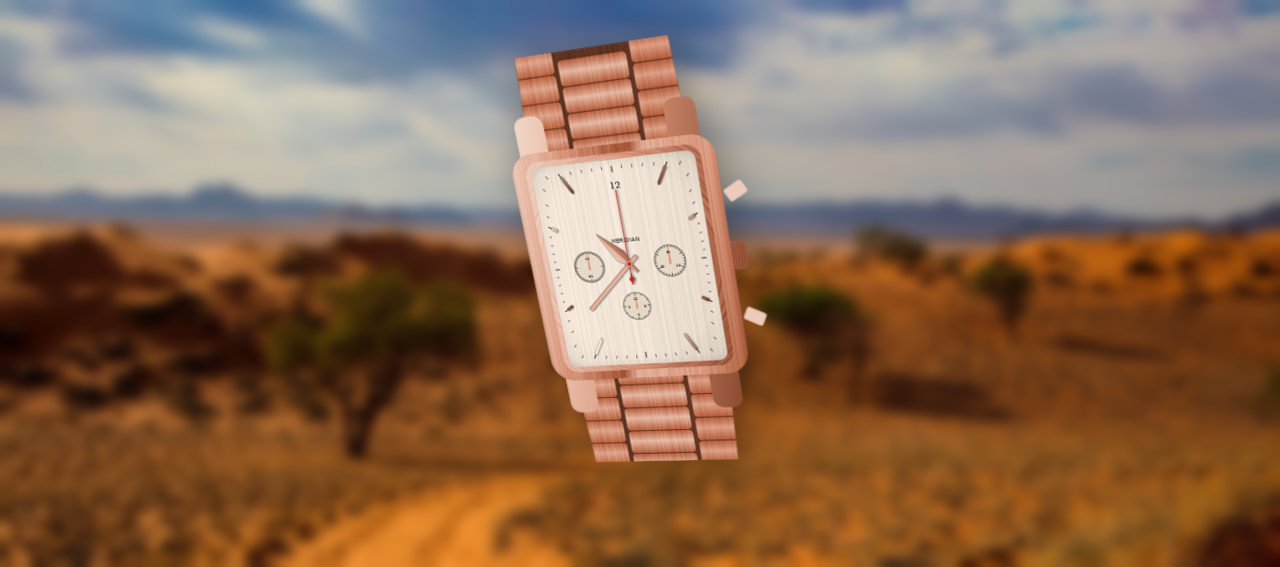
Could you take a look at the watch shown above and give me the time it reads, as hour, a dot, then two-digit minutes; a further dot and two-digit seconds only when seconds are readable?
10.38
